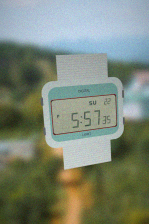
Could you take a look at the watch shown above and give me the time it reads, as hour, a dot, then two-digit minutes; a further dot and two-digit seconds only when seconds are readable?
5.57.35
